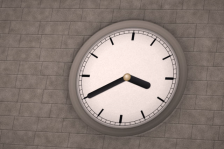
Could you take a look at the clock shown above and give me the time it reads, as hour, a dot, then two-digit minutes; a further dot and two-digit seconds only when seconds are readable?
3.40
